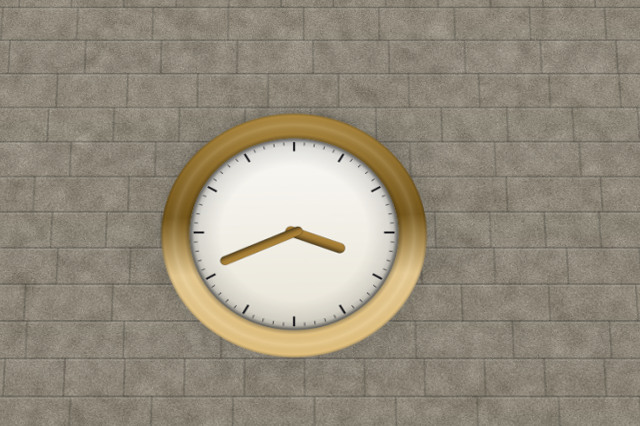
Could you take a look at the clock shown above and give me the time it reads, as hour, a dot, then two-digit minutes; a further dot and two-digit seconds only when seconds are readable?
3.41
